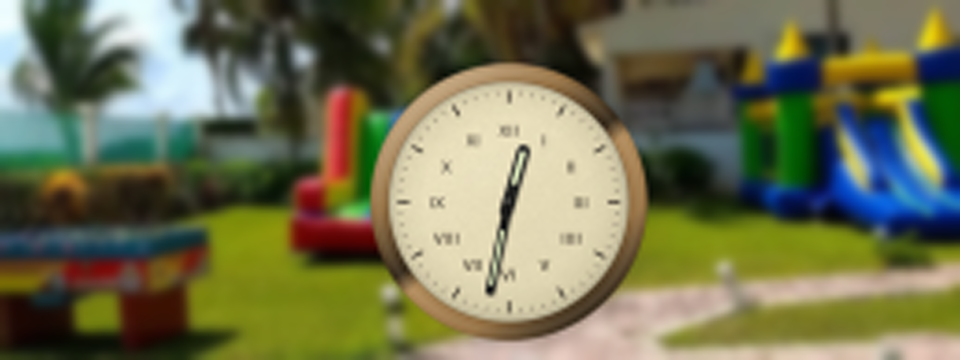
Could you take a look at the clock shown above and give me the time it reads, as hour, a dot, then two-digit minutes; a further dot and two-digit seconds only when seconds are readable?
12.32
